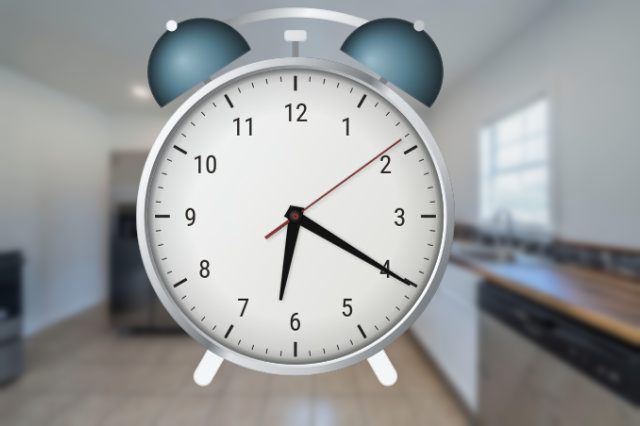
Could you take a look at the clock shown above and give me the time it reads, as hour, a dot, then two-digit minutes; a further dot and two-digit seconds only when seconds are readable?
6.20.09
